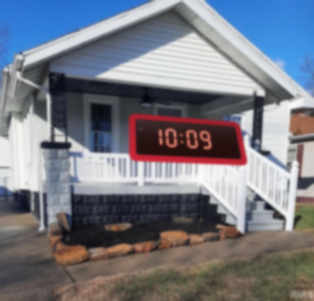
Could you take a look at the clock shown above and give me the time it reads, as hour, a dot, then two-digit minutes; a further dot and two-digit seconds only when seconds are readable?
10.09
